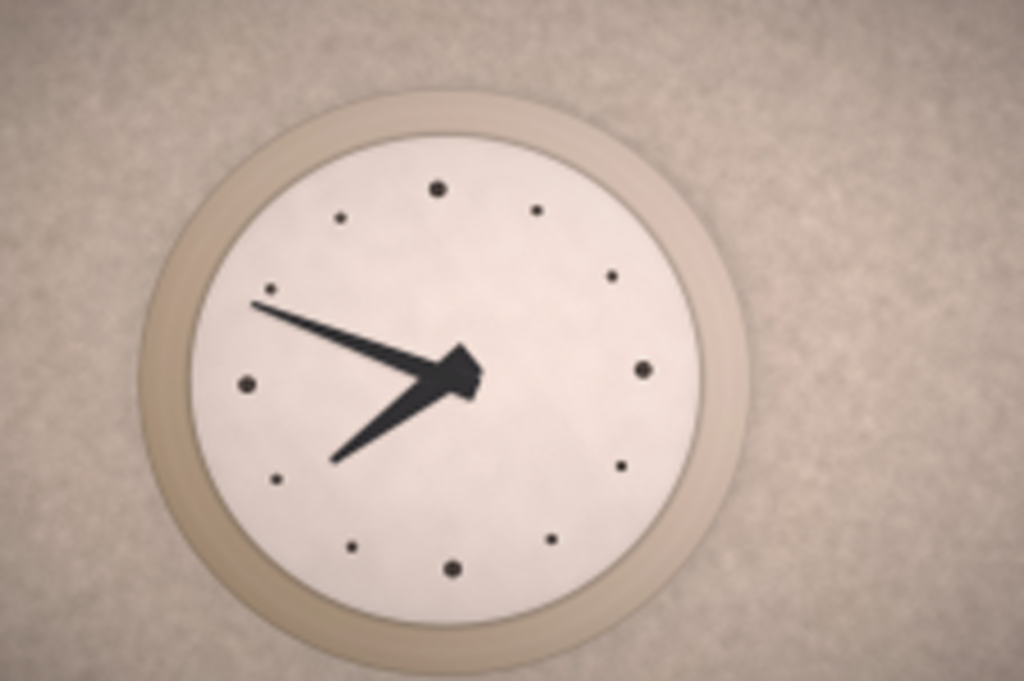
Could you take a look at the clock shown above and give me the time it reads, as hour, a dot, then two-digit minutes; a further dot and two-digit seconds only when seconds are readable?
7.49
